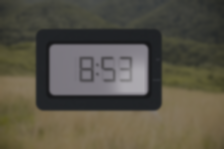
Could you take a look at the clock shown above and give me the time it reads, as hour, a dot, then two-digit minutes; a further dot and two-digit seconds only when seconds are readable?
8.53
